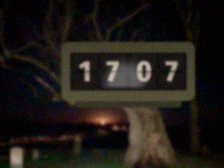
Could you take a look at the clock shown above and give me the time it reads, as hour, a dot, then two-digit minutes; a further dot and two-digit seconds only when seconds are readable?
17.07
